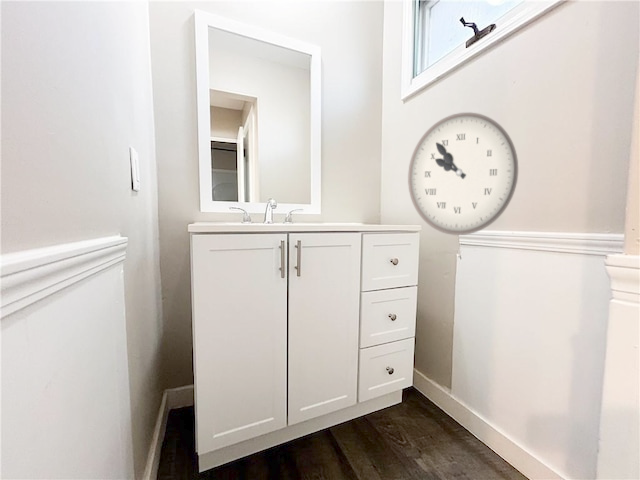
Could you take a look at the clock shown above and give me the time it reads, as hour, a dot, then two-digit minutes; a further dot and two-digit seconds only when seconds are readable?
9.53
